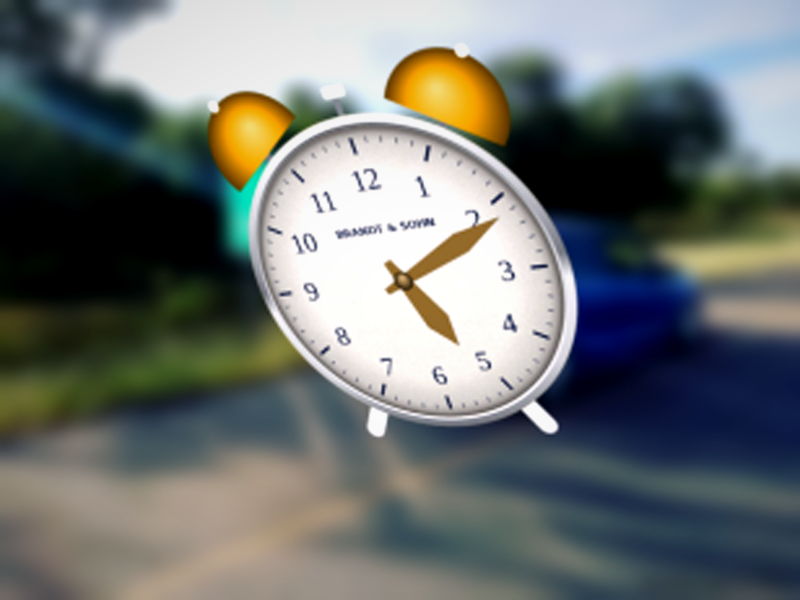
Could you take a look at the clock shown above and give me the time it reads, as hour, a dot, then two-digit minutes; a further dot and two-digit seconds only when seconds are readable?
5.11
